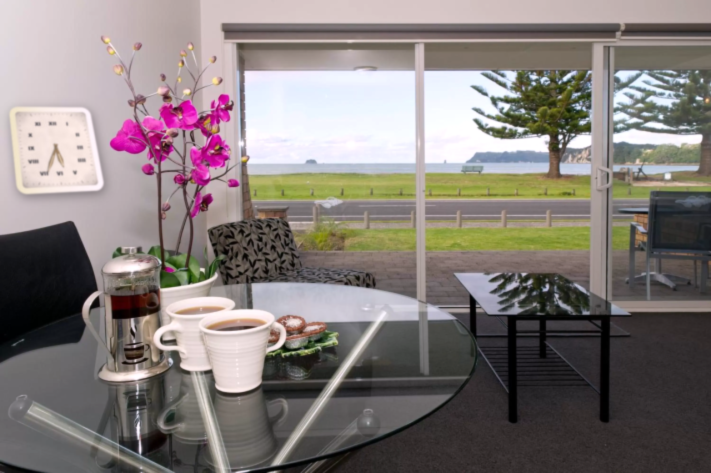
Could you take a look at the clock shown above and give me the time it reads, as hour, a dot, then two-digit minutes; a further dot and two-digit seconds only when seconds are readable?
5.34
